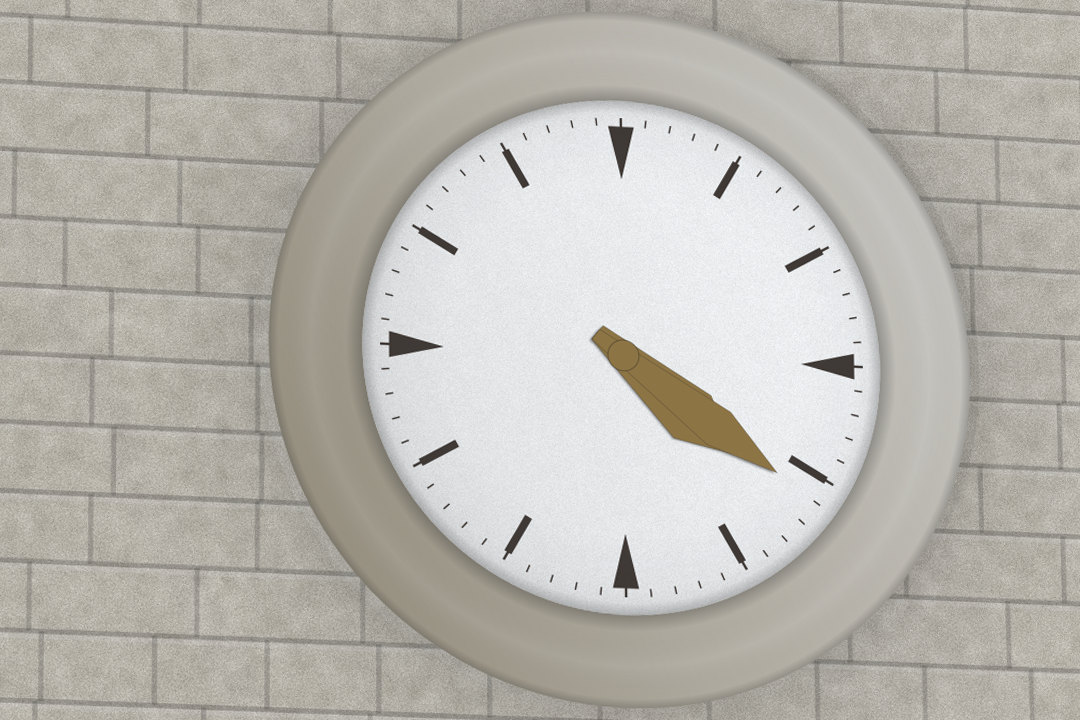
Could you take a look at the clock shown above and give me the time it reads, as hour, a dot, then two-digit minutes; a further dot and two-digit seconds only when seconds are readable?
4.21
